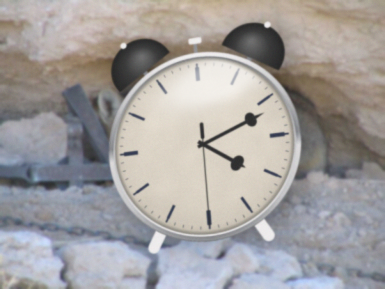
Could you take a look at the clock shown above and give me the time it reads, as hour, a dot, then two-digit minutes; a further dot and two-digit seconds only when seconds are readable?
4.11.30
